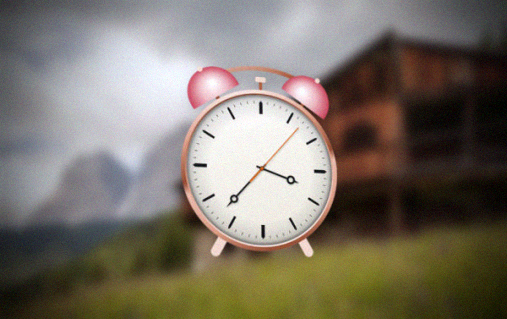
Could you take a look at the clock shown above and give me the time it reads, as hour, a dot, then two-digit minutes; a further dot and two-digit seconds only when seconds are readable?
3.37.07
